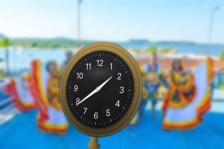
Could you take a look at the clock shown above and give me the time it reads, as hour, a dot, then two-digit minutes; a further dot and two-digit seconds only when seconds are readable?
1.39
